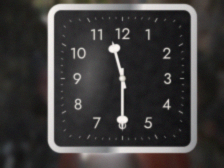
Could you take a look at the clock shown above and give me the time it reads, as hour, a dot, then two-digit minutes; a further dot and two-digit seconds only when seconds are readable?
11.30
